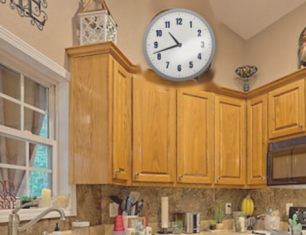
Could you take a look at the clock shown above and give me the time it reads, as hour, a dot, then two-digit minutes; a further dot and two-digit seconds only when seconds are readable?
10.42
